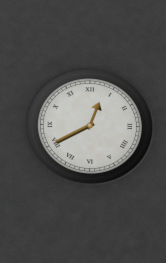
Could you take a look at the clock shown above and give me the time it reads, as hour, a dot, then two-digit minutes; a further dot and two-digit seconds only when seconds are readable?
12.40
